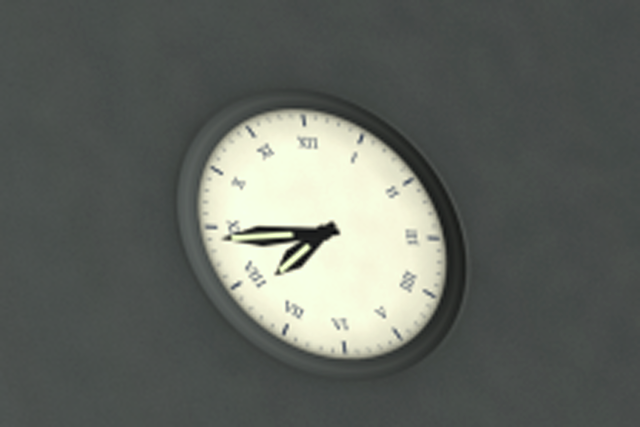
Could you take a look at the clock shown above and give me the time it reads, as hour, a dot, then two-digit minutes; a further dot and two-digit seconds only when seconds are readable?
7.44
